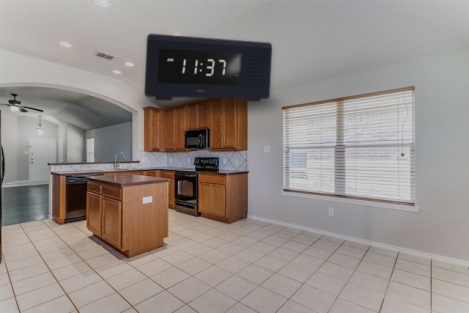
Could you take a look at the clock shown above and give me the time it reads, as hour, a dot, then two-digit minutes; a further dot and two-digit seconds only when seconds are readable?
11.37
